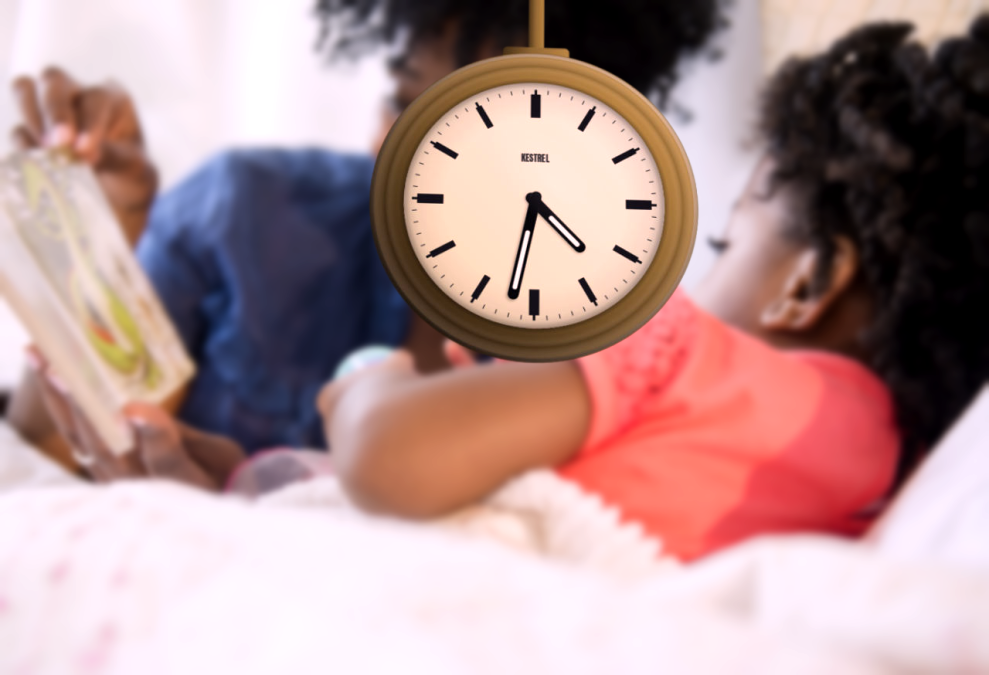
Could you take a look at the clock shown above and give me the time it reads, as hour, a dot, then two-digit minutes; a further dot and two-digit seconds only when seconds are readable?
4.32
